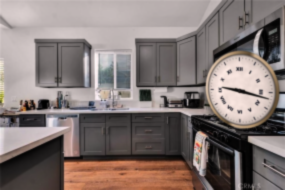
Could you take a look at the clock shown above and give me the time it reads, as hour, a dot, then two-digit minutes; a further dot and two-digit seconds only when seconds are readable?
9.17
